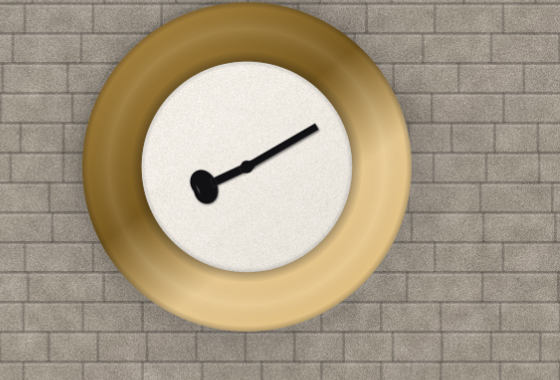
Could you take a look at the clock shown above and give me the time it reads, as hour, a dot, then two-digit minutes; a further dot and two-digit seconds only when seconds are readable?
8.10
